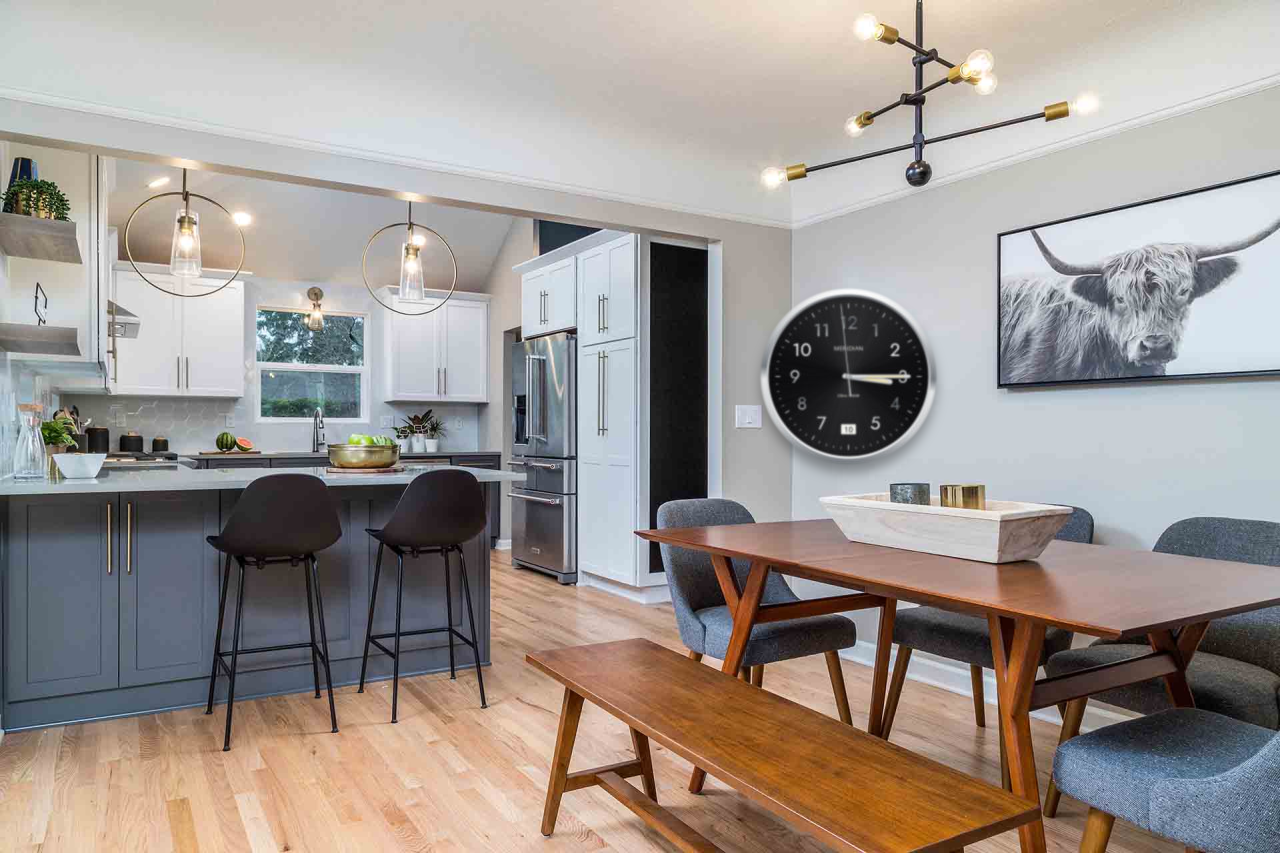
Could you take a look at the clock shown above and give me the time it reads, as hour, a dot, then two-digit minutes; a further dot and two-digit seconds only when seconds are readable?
3.14.59
